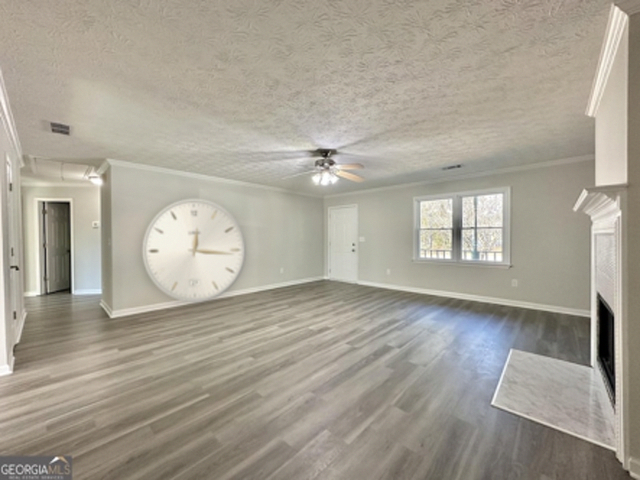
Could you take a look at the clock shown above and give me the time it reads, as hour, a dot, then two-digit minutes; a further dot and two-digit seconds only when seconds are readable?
12.16
